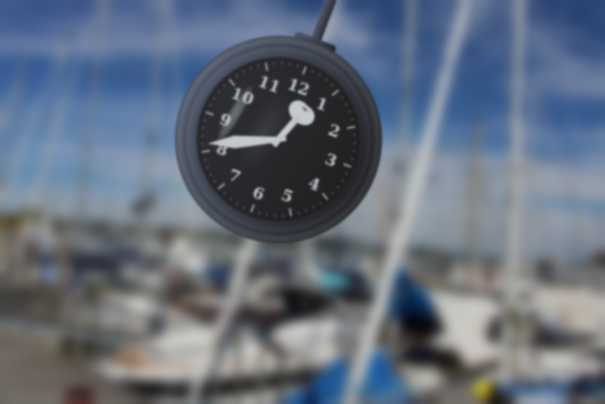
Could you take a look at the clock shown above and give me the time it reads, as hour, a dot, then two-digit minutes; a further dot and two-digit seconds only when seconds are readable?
12.41
